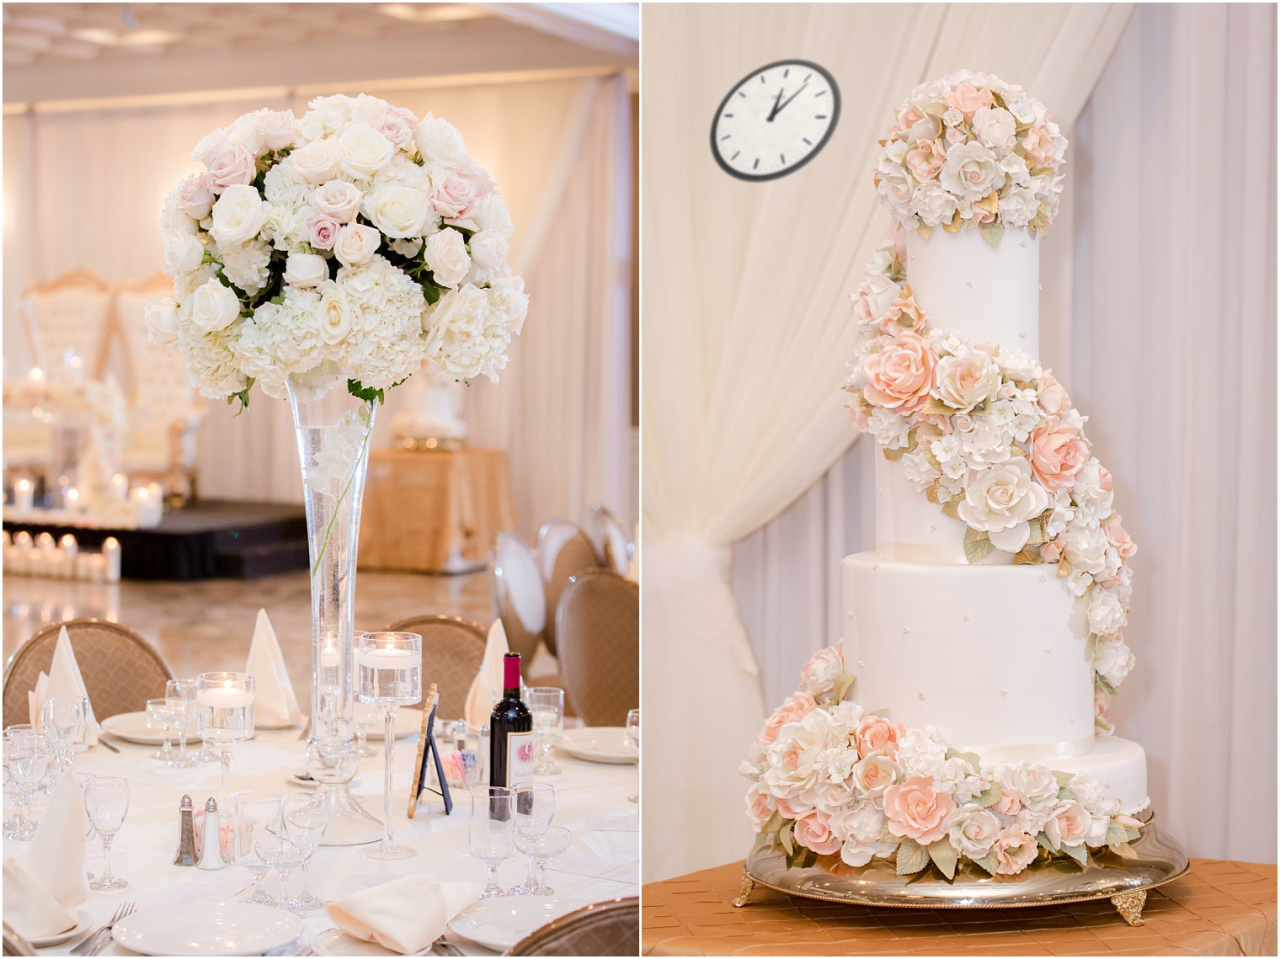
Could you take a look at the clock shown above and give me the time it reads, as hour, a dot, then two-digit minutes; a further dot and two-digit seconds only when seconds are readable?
12.06
